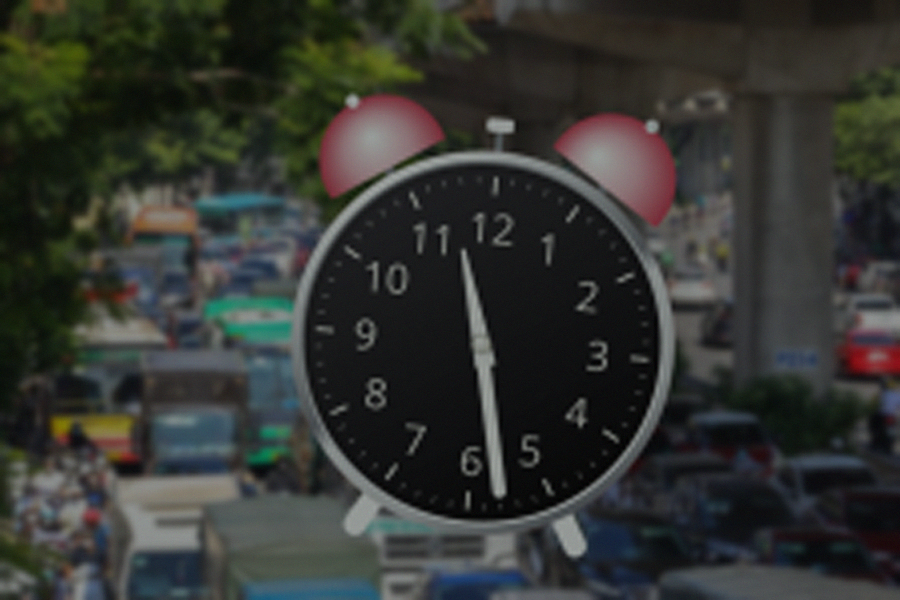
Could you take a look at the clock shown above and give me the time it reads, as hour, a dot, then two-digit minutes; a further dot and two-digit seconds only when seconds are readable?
11.28
